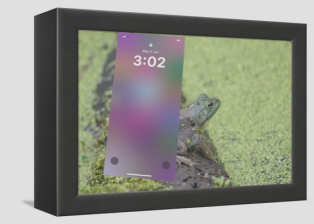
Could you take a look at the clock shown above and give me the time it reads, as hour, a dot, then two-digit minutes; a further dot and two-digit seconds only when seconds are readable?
3.02
